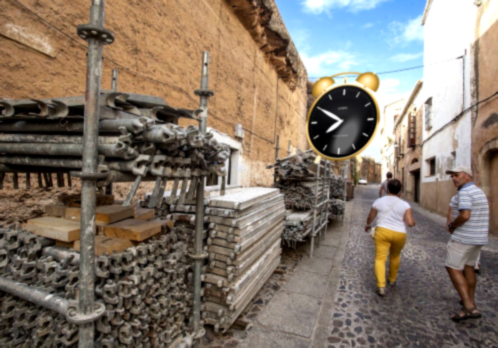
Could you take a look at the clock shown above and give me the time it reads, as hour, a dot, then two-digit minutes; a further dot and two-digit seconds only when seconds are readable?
7.50
